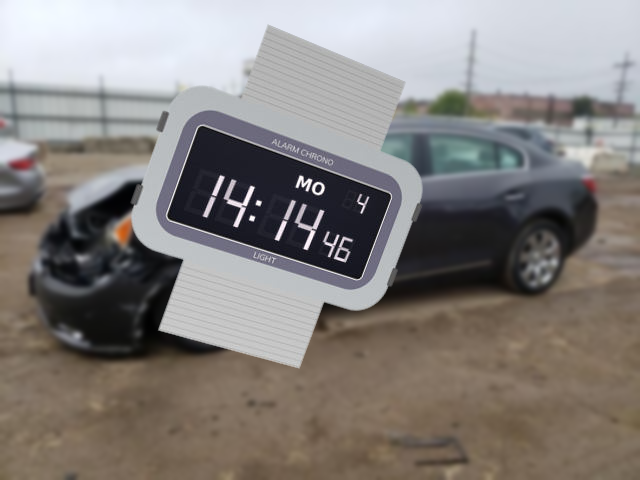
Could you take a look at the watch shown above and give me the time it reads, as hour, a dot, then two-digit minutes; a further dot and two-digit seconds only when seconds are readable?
14.14.46
